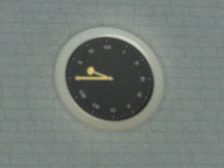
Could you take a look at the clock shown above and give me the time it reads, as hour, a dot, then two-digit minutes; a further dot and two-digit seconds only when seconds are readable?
9.45
